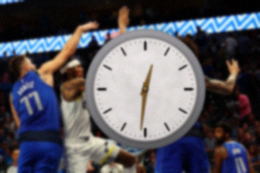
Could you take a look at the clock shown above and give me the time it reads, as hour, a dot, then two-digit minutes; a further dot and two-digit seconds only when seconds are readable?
12.31
